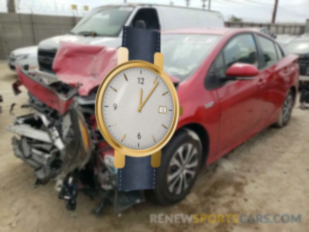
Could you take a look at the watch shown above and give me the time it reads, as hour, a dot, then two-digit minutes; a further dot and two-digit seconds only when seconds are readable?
12.06
